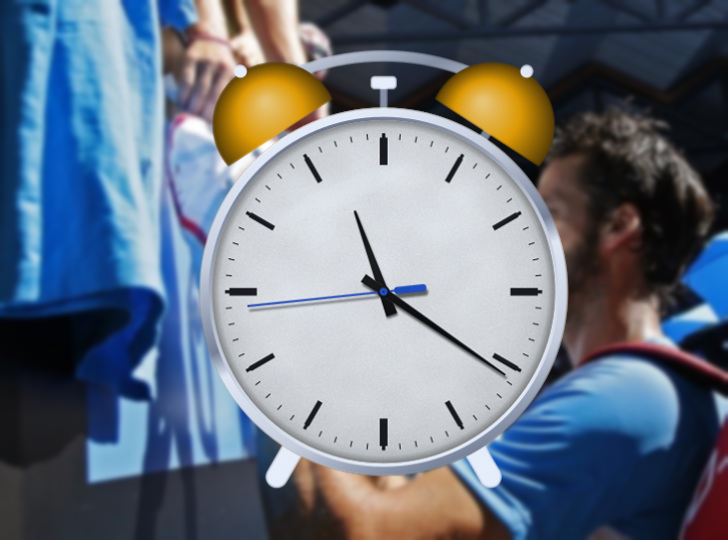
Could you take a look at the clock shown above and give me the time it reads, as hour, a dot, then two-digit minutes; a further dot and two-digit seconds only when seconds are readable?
11.20.44
